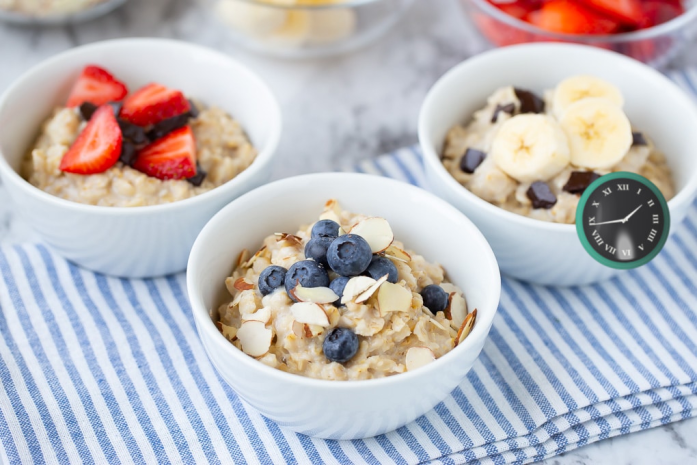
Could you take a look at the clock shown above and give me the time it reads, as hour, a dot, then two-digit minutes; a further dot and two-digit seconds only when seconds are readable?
1.44
